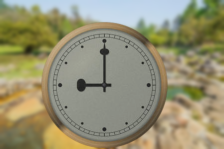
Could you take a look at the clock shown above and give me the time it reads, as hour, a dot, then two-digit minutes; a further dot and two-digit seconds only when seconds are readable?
9.00
